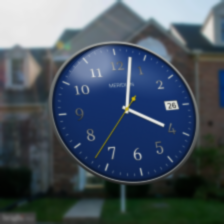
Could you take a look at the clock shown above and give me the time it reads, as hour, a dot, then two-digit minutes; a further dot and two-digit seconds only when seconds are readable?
4.02.37
